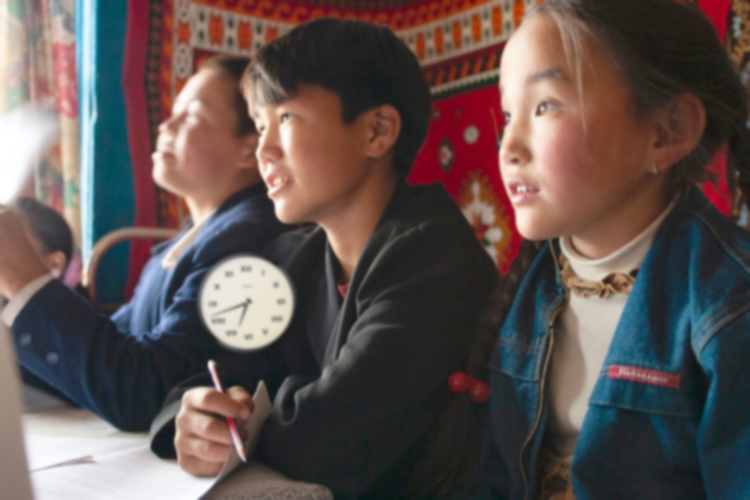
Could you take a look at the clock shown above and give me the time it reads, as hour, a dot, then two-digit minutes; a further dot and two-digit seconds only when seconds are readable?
6.42
